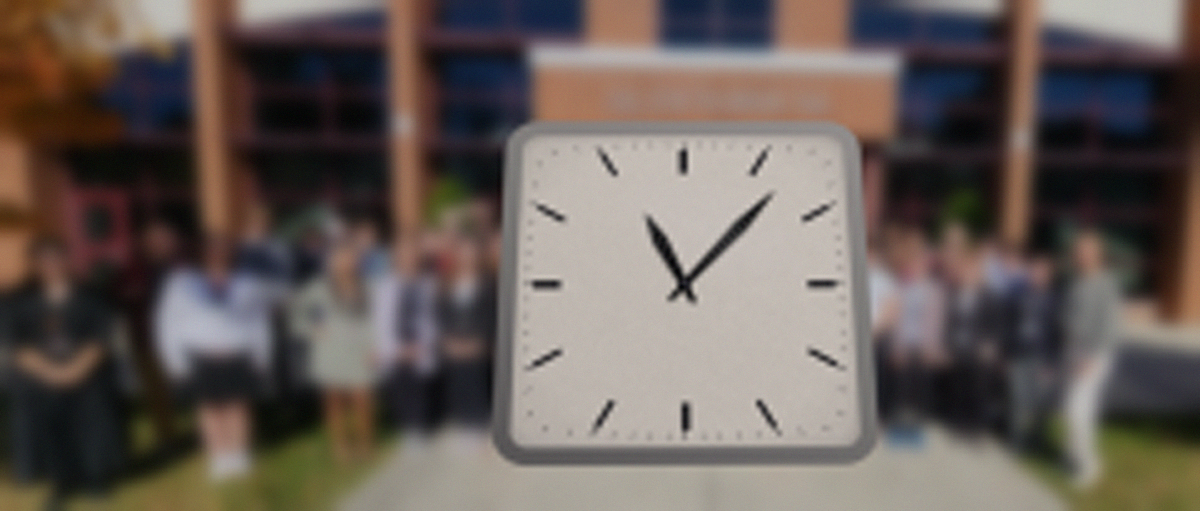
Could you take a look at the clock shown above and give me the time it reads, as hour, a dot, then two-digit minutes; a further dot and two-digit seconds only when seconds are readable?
11.07
